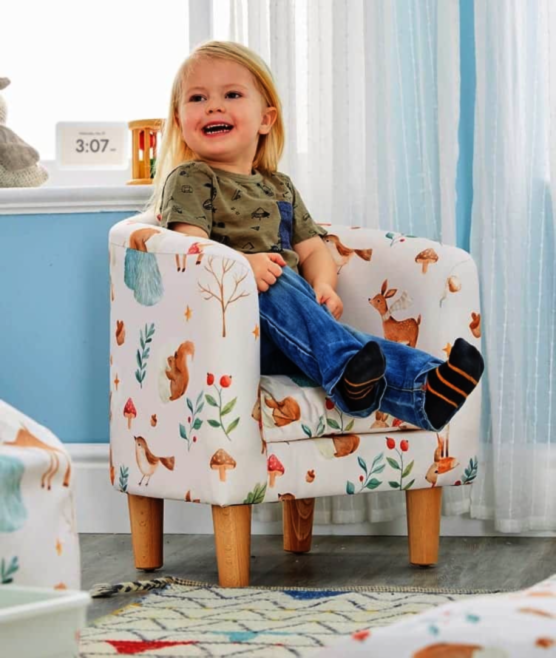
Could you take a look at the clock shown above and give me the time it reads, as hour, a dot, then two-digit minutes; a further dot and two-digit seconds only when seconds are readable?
3.07
